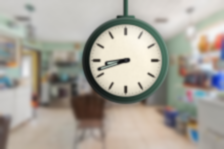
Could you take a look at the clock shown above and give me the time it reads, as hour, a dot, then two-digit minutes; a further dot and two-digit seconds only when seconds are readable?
8.42
